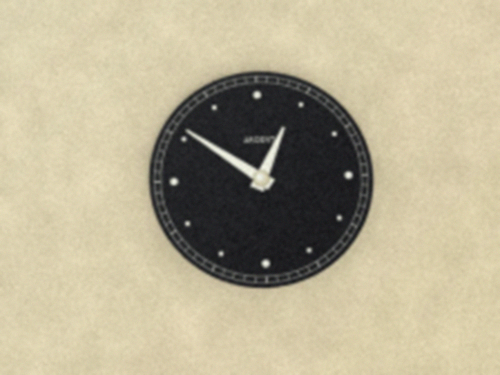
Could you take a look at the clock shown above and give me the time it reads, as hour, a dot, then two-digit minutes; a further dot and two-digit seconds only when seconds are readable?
12.51
